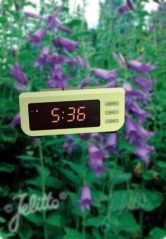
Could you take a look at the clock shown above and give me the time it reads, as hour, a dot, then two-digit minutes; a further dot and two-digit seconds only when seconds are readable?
5.36
